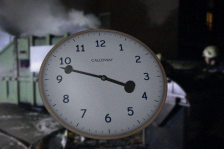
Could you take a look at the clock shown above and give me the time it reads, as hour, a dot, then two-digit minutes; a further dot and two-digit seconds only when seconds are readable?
3.48
